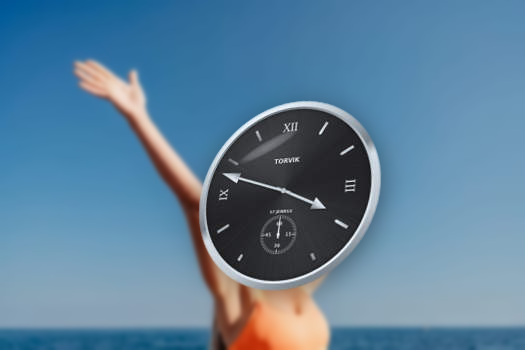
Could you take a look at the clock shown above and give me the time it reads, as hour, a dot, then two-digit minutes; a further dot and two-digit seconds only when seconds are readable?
3.48
